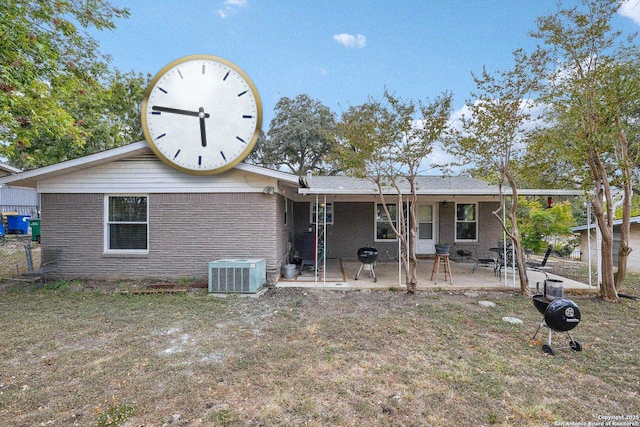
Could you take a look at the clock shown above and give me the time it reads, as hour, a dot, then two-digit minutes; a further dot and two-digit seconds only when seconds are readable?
5.46
